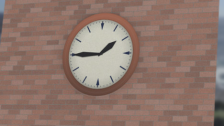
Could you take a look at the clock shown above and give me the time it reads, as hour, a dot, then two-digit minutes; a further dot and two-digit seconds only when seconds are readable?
1.45
